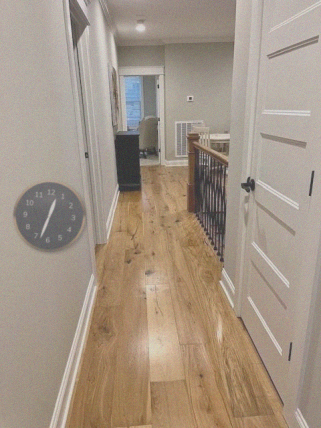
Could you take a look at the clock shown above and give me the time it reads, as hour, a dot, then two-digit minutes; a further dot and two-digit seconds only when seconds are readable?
12.33
